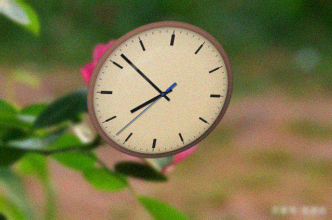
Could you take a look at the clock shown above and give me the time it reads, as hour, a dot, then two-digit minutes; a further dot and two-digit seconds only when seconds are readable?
7.51.37
